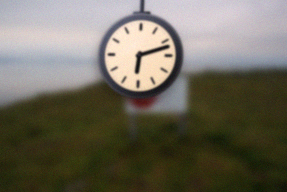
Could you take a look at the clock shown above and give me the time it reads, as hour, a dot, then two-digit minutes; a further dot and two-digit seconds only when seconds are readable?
6.12
